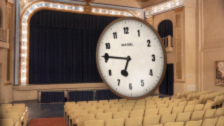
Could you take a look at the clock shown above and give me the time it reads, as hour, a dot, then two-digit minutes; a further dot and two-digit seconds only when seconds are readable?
6.46
